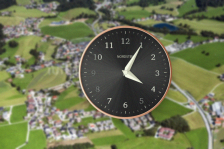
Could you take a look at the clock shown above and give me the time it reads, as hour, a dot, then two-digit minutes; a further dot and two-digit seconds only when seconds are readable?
4.05
